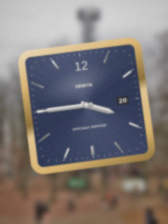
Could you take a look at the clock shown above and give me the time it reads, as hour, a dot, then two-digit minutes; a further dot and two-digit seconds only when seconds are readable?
3.45
